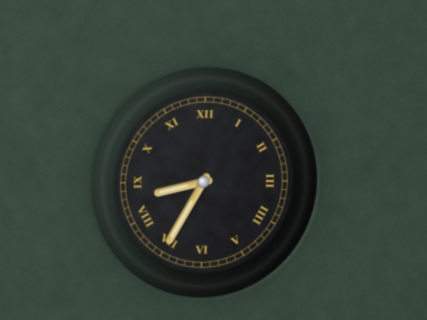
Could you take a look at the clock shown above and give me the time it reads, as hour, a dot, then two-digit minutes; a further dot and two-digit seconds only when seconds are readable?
8.35
